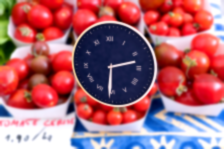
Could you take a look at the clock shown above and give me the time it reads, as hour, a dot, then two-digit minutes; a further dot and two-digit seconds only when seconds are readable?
2.31
